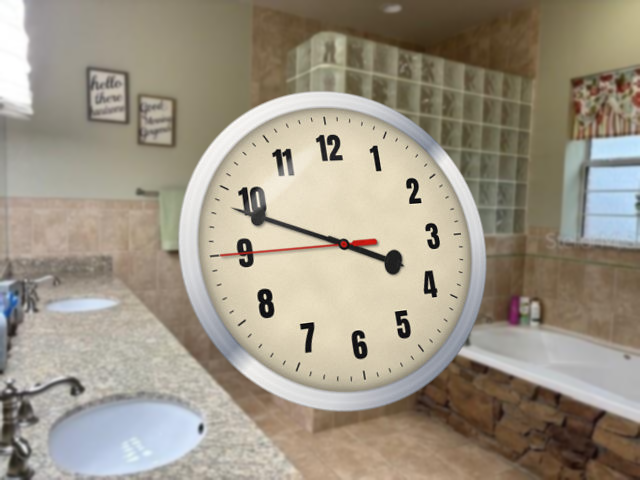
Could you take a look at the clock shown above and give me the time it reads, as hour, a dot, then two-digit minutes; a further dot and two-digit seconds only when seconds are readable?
3.48.45
